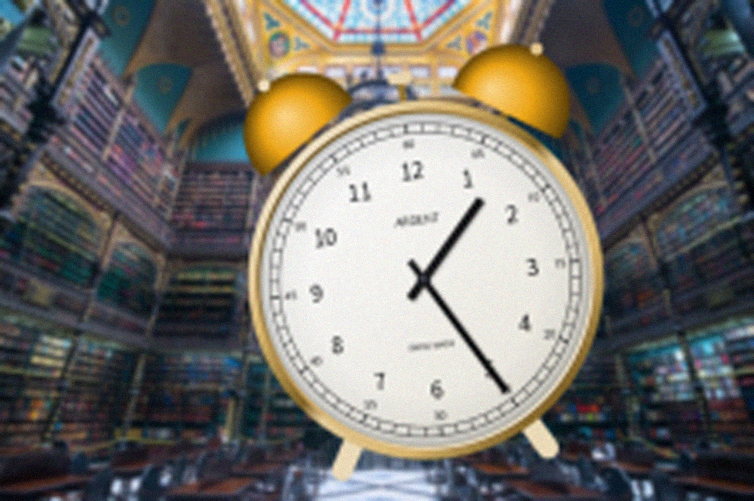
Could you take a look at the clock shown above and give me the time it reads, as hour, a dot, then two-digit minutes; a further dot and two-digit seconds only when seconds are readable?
1.25
